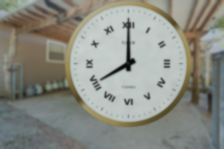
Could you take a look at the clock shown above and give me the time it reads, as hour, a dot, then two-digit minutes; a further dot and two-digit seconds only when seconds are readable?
8.00
